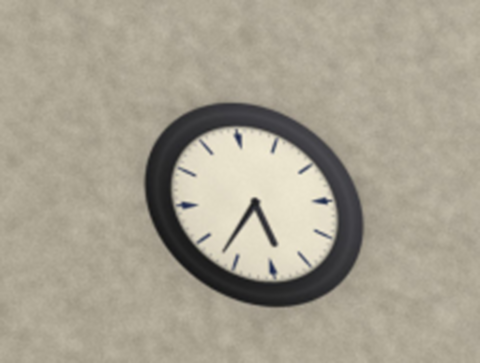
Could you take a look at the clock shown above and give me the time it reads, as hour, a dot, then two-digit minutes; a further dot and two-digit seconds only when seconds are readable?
5.37
